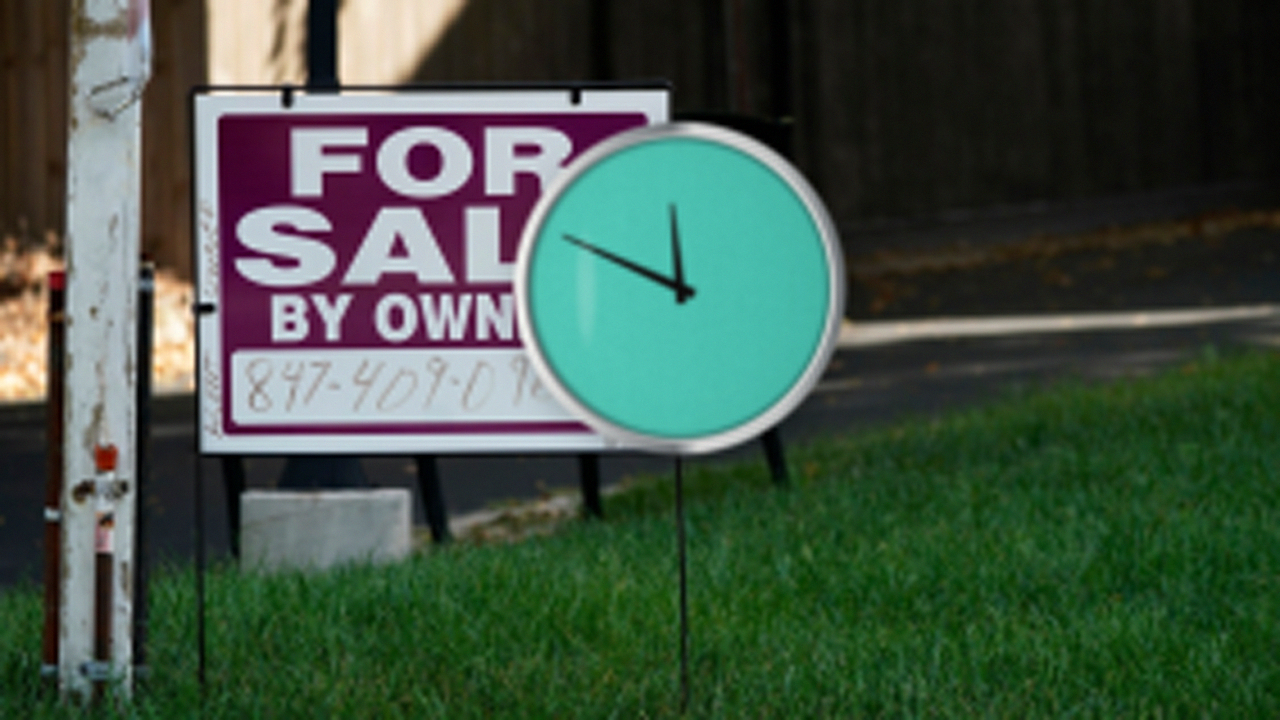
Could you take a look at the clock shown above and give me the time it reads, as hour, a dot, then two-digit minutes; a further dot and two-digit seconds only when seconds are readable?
11.49
